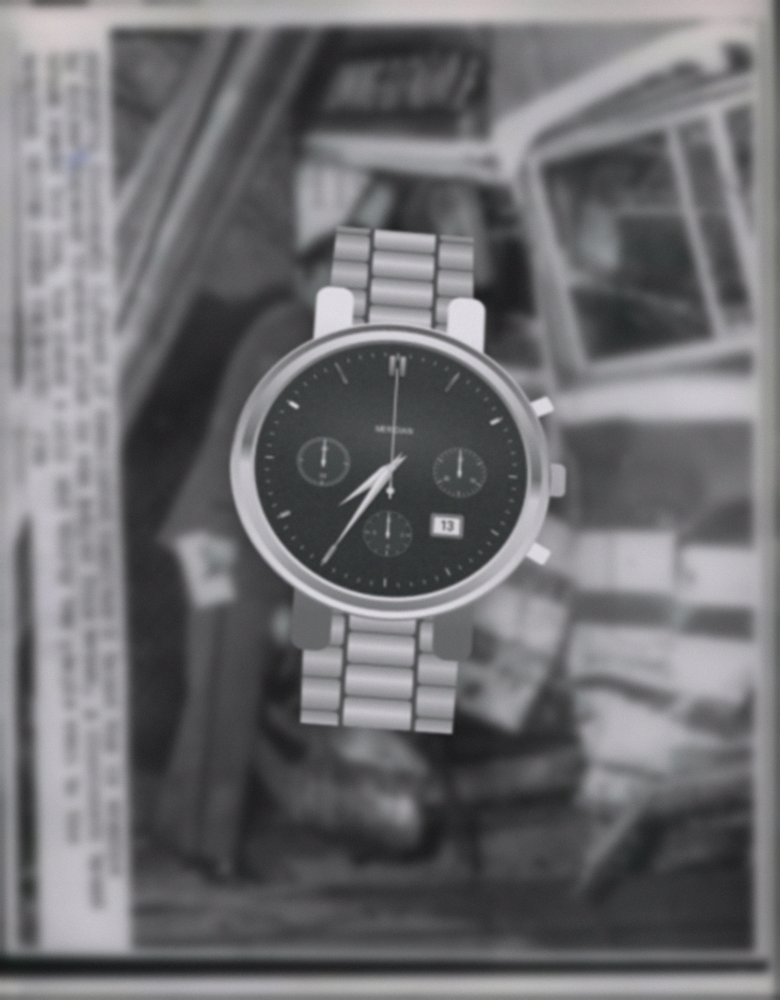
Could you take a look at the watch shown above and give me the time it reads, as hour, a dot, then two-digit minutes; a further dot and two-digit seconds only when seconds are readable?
7.35
